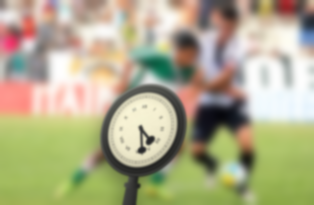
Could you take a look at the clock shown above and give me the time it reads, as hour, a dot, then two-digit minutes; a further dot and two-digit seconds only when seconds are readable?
4.28
